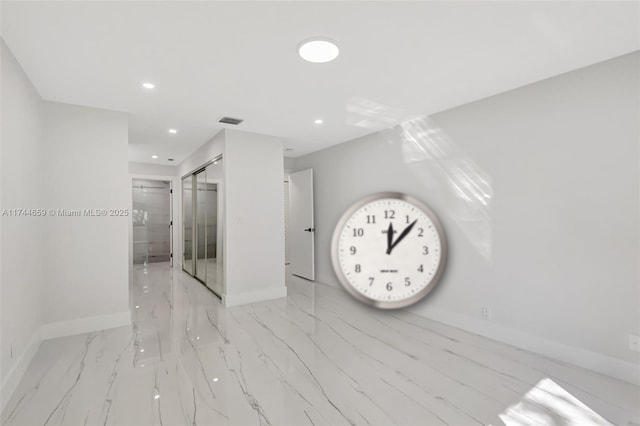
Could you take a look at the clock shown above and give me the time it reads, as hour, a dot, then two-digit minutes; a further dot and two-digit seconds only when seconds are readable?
12.07
